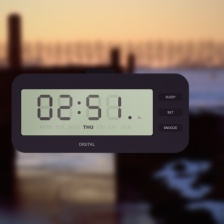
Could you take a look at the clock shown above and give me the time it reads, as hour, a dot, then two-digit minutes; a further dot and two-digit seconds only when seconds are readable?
2.51
